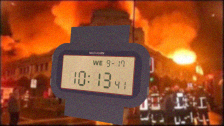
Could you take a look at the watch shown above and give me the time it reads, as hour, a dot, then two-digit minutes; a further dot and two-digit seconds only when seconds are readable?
10.13.41
